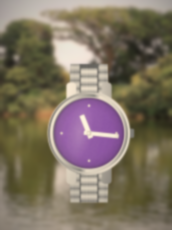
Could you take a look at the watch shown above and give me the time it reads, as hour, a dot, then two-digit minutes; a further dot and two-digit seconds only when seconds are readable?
11.16
